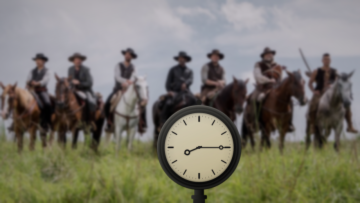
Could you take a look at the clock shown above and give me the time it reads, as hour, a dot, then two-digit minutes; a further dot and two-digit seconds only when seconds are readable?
8.15
